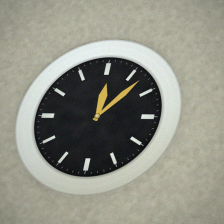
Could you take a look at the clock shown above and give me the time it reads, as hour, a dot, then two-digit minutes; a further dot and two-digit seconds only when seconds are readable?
12.07
